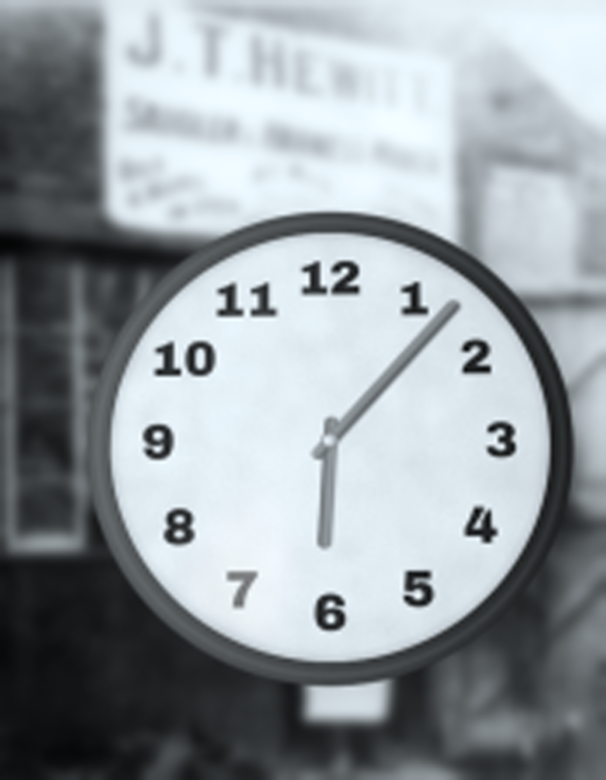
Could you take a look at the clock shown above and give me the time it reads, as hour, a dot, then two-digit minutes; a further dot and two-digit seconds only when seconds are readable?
6.07
